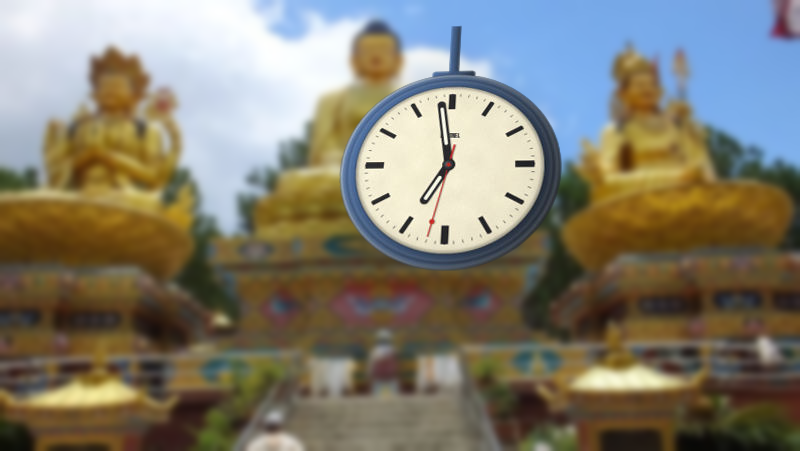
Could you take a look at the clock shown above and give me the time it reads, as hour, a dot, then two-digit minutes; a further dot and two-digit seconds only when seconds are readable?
6.58.32
